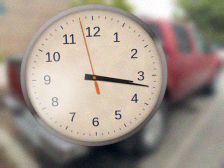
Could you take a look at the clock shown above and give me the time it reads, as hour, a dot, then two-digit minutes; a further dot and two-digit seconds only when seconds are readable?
3.16.58
